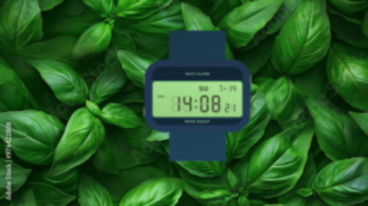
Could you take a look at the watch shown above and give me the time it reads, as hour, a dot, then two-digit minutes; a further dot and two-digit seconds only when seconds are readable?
14.08
